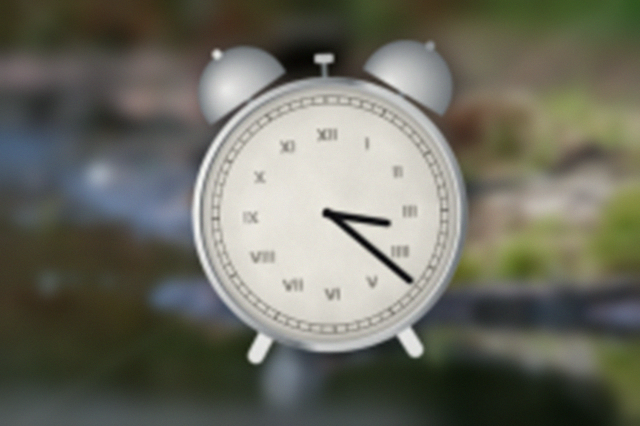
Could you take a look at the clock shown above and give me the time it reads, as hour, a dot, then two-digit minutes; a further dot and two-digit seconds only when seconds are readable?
3.22
